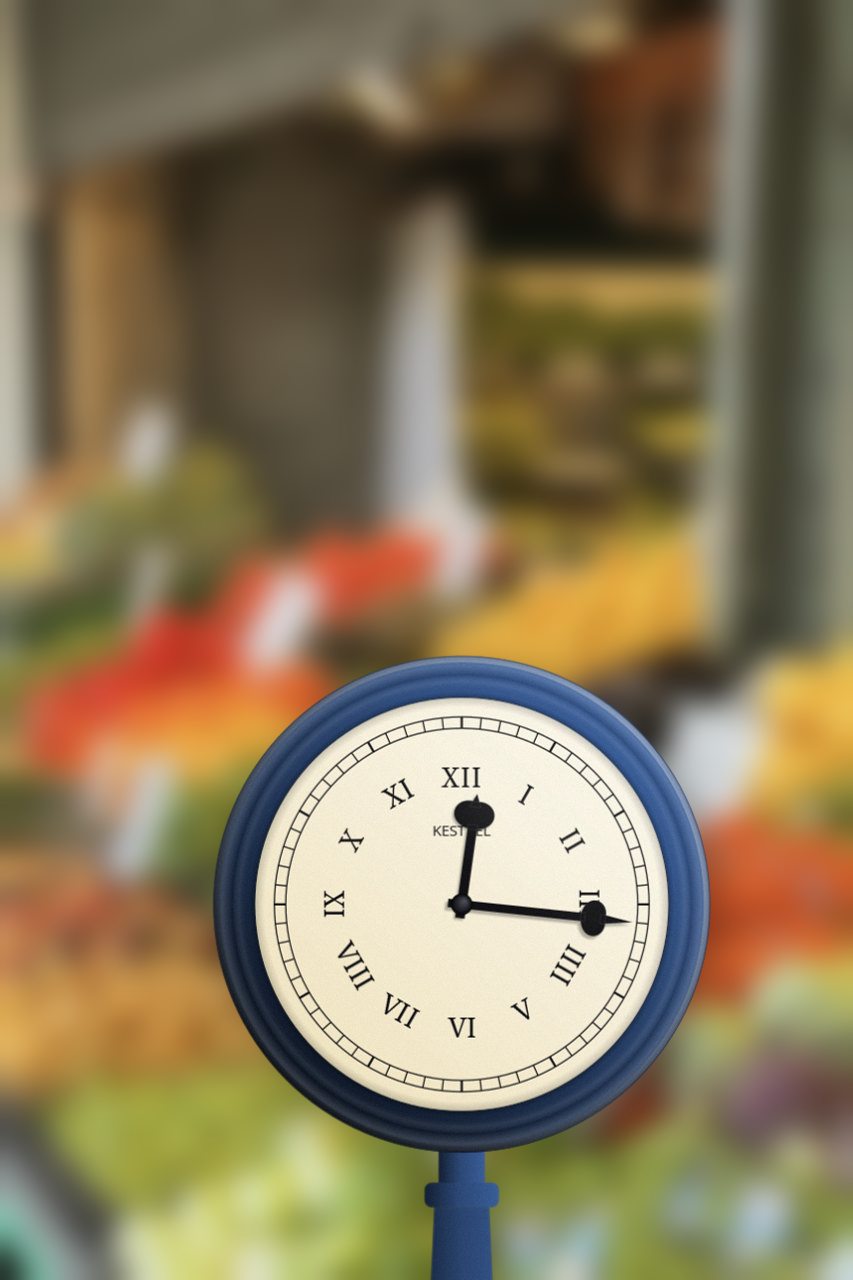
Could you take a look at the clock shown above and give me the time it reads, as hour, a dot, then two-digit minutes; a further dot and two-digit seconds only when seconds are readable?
12.16
